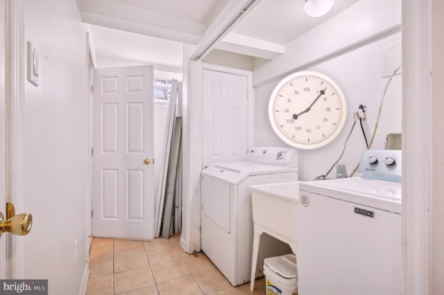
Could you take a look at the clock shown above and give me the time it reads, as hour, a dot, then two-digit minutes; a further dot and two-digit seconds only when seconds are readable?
8.07
